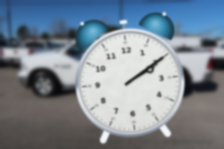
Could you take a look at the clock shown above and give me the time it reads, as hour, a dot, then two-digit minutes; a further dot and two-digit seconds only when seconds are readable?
2.10
